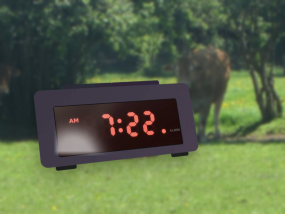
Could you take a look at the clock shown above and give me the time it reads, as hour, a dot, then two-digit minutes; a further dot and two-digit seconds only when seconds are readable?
7.22
